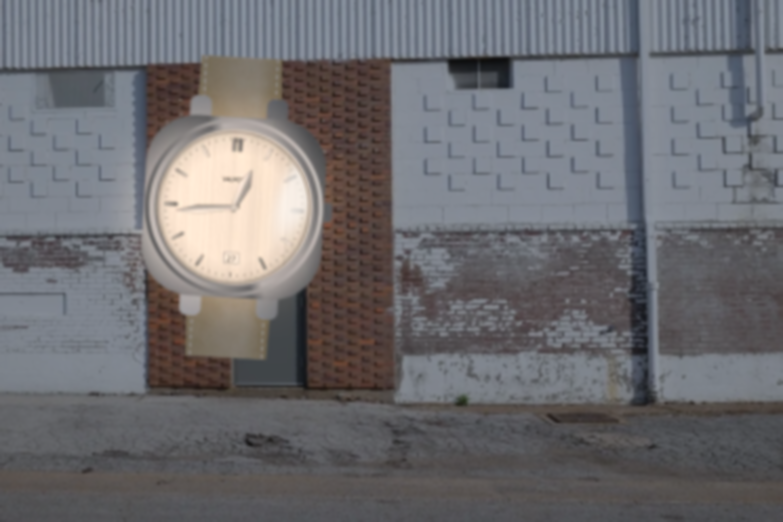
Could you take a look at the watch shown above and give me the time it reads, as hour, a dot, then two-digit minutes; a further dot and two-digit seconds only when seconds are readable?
12.44
